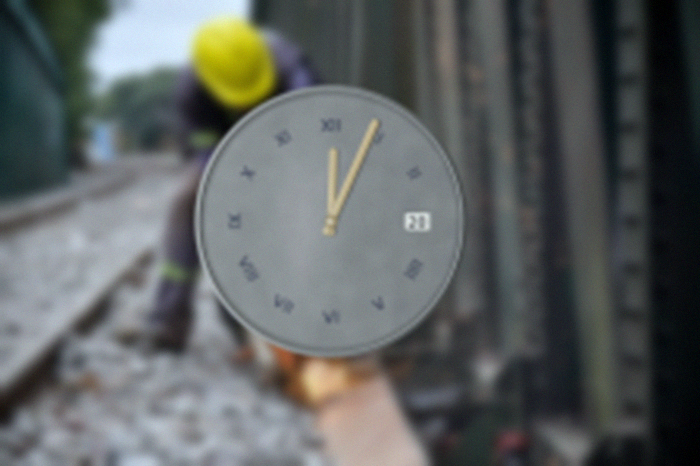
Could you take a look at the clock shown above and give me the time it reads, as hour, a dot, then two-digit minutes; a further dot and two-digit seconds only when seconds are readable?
12.04
